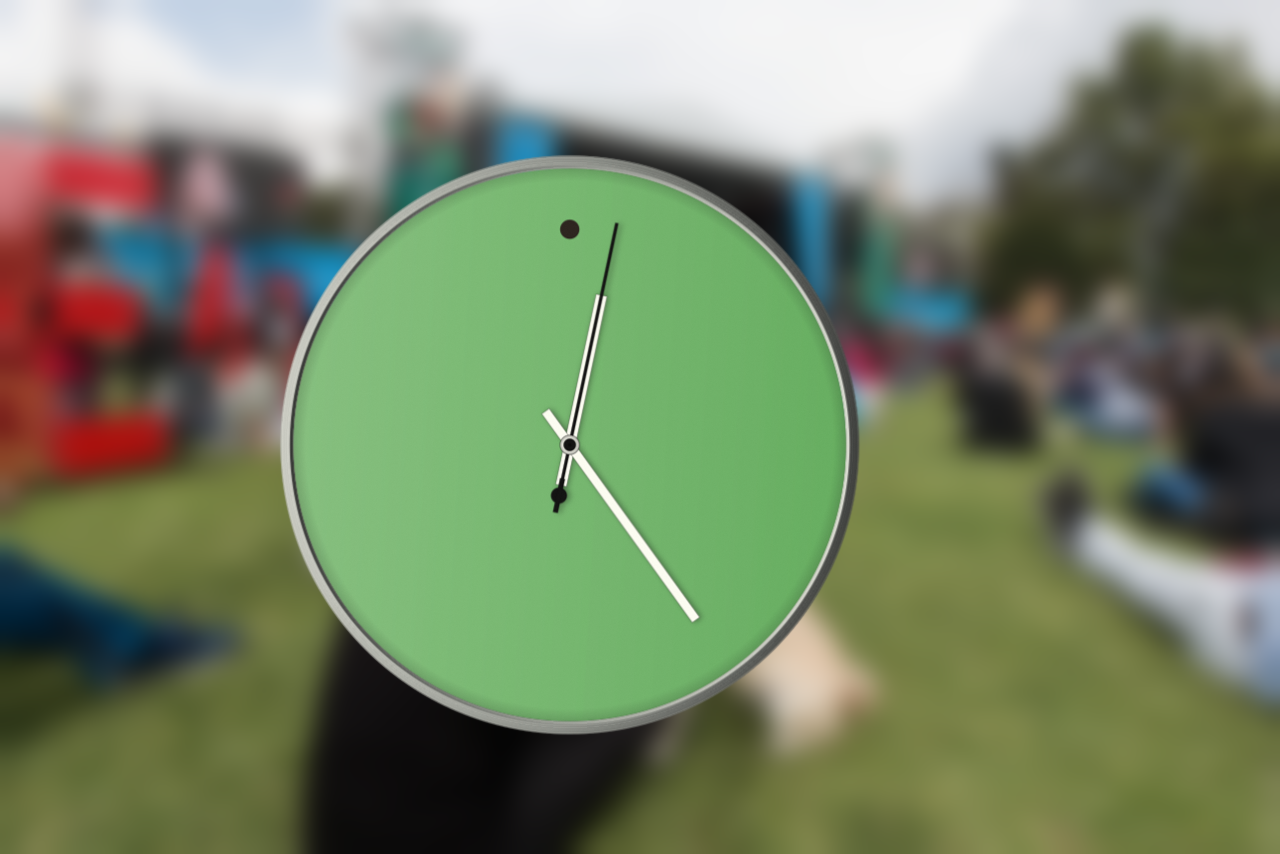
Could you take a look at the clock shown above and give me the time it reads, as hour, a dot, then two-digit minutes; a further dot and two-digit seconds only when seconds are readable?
12.24.02
